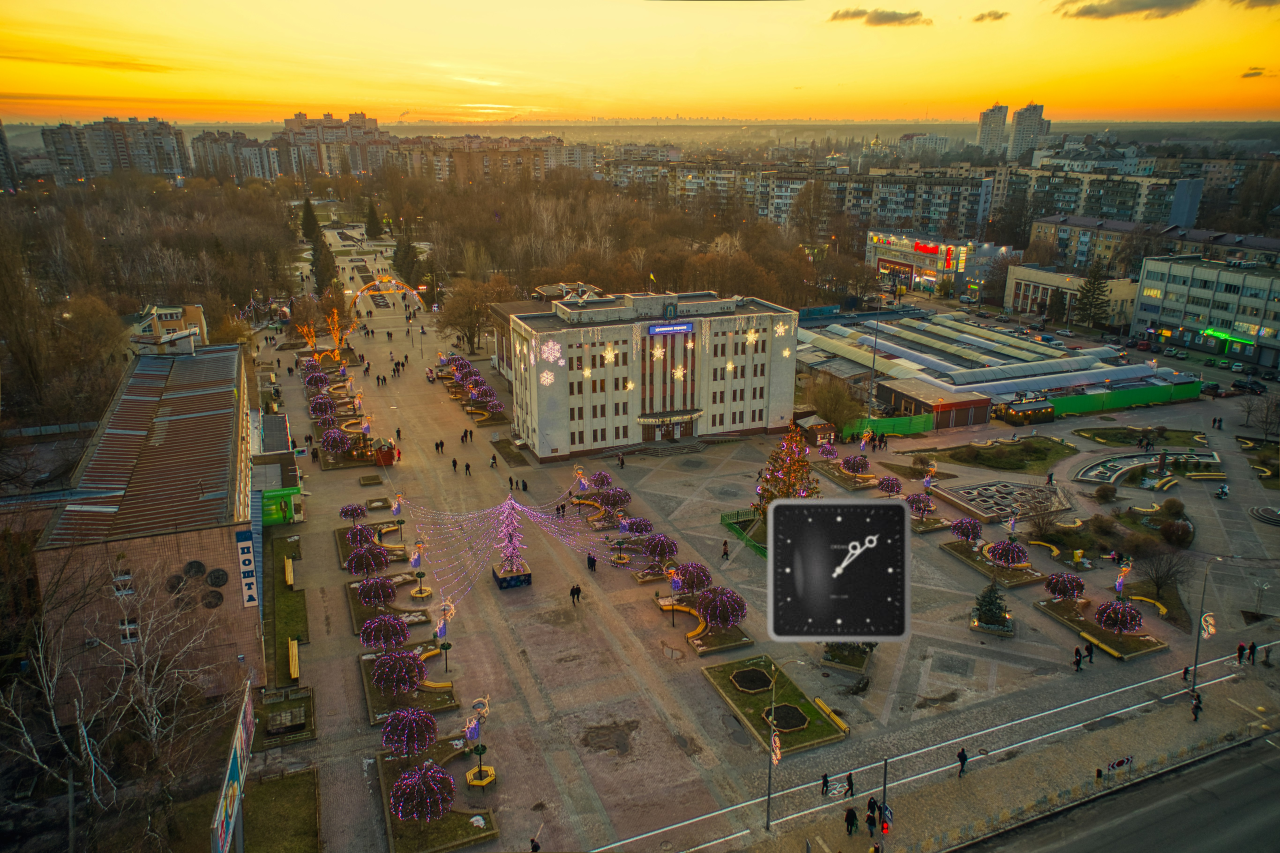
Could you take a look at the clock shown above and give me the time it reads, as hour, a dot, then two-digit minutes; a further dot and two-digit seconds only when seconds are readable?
1.08
